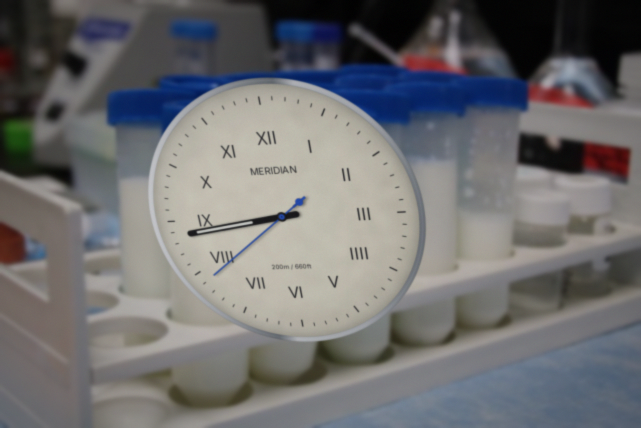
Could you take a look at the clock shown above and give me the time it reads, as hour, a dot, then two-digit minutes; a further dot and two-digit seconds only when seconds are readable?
8.43.39
